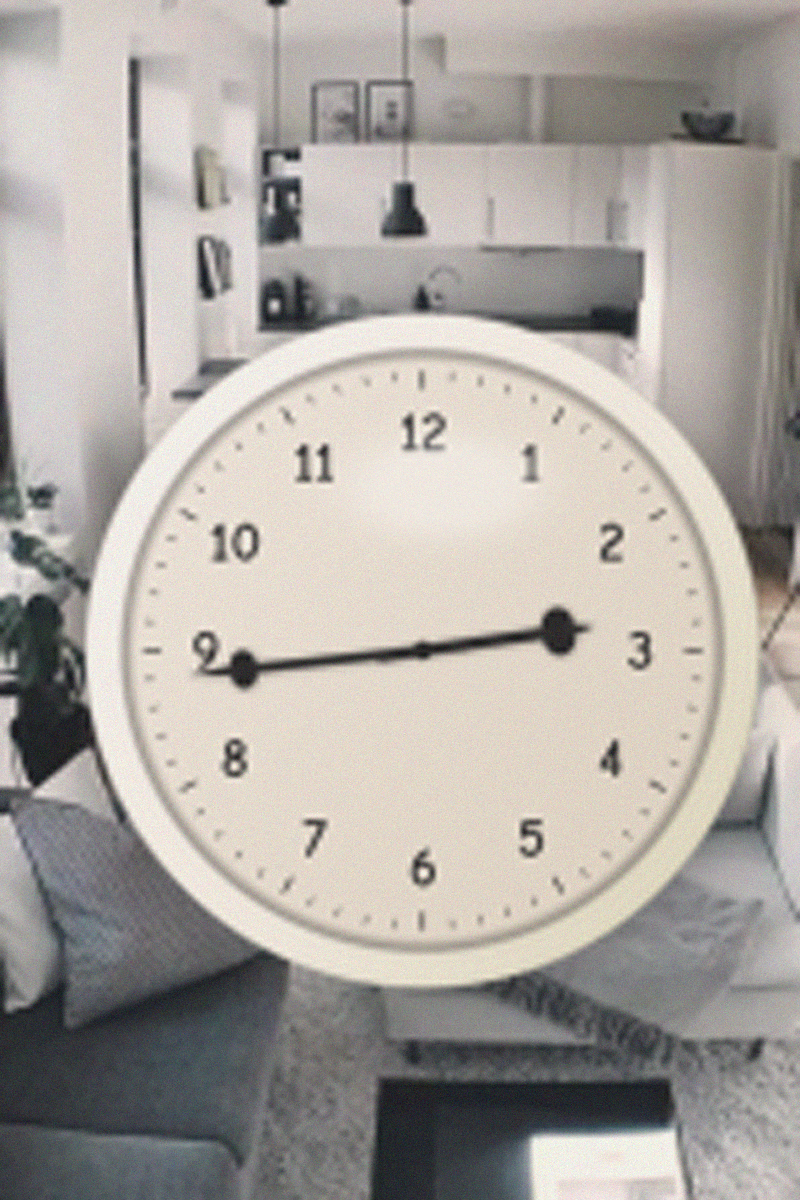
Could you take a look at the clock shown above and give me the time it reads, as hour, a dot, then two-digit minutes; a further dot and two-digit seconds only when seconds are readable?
2.44
